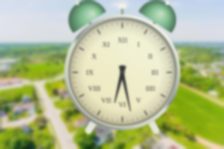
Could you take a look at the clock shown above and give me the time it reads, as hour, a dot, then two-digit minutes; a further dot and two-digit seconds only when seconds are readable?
6.28
